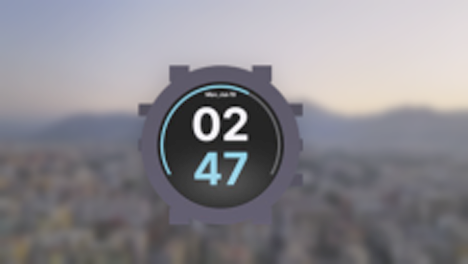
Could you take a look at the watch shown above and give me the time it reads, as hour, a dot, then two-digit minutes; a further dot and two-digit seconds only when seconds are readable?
2.47
